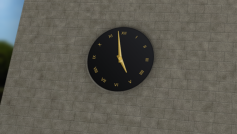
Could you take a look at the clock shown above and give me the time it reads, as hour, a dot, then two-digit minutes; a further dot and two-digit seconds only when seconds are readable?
4.58
